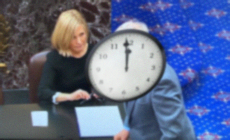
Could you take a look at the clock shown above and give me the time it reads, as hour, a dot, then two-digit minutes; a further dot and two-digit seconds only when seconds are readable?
11.59
